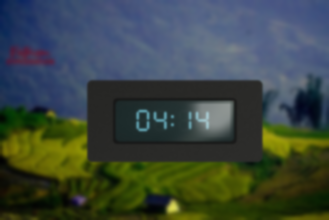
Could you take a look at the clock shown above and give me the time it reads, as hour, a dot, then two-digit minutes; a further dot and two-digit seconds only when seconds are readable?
4.14
